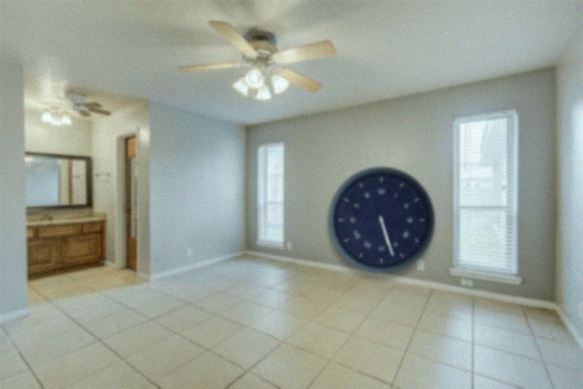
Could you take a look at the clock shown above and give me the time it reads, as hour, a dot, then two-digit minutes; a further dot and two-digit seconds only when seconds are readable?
5.27
